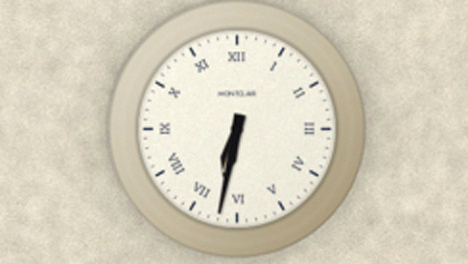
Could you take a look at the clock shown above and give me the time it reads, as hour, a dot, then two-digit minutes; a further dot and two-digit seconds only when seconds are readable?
6.32
